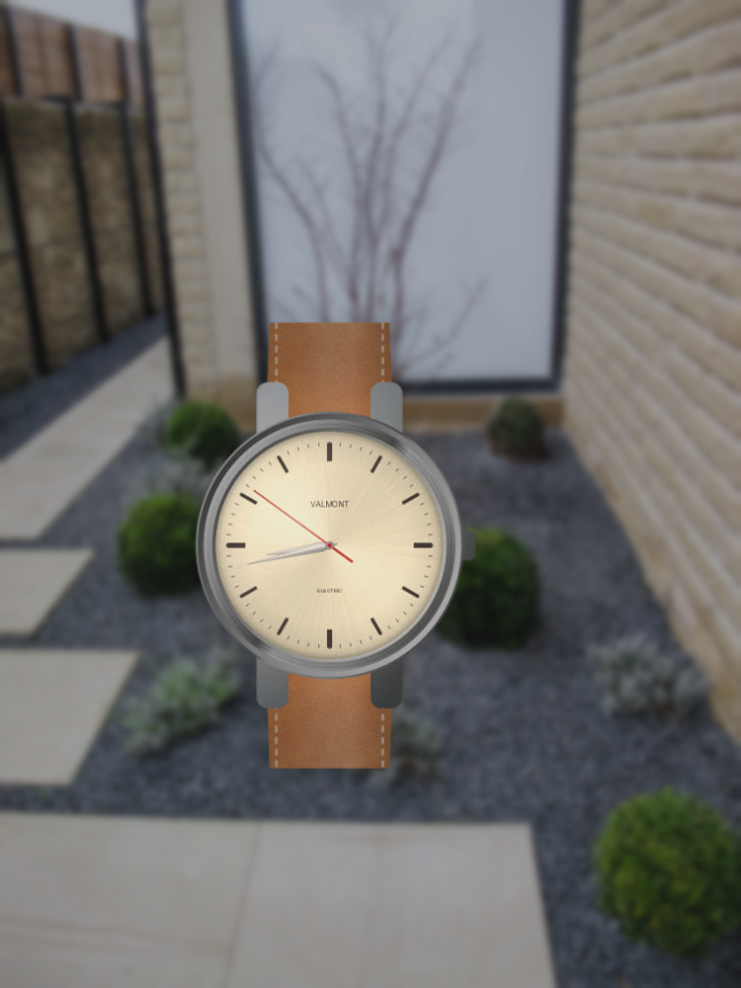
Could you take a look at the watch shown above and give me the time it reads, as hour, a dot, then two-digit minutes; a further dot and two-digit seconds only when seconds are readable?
8.42.51
